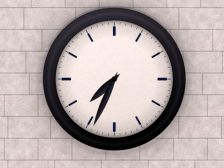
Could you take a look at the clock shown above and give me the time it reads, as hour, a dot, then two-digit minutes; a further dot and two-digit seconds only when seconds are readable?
7.34
